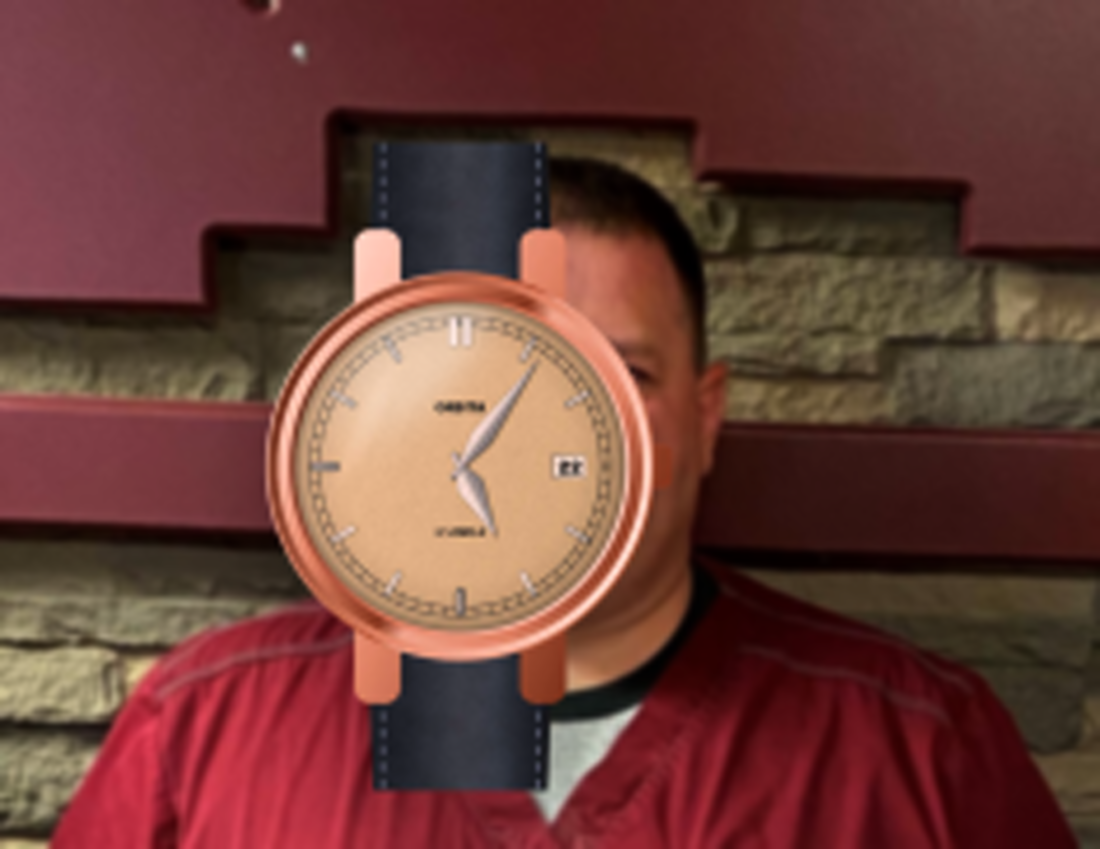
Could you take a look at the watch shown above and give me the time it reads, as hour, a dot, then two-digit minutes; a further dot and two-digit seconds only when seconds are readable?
5.06
